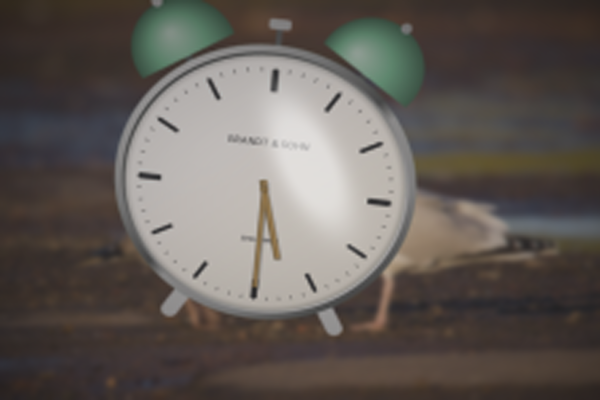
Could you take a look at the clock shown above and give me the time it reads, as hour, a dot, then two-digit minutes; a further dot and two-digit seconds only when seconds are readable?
5.30
